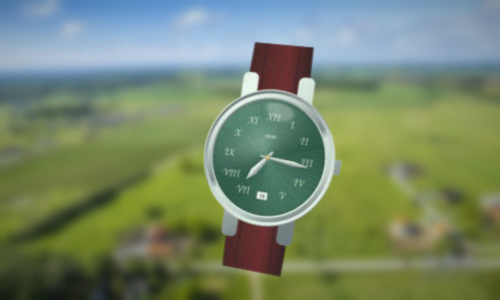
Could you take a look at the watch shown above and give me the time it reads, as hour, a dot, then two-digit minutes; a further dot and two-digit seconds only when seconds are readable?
7.16
